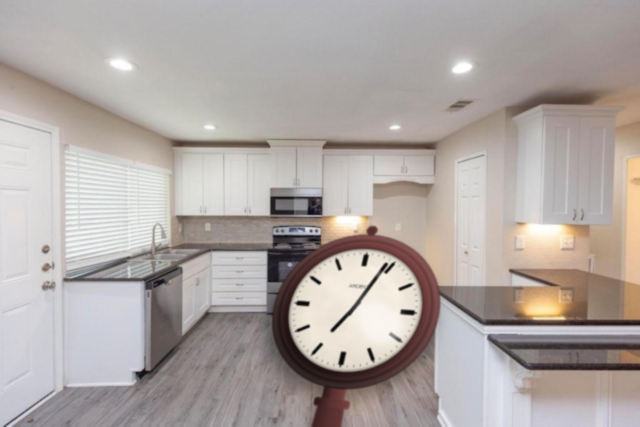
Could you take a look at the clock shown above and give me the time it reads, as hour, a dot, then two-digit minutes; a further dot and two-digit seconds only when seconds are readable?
7.04
